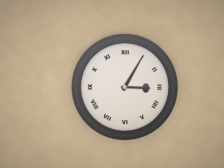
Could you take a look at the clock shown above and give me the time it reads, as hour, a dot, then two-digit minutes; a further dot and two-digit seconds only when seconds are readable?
3.05
